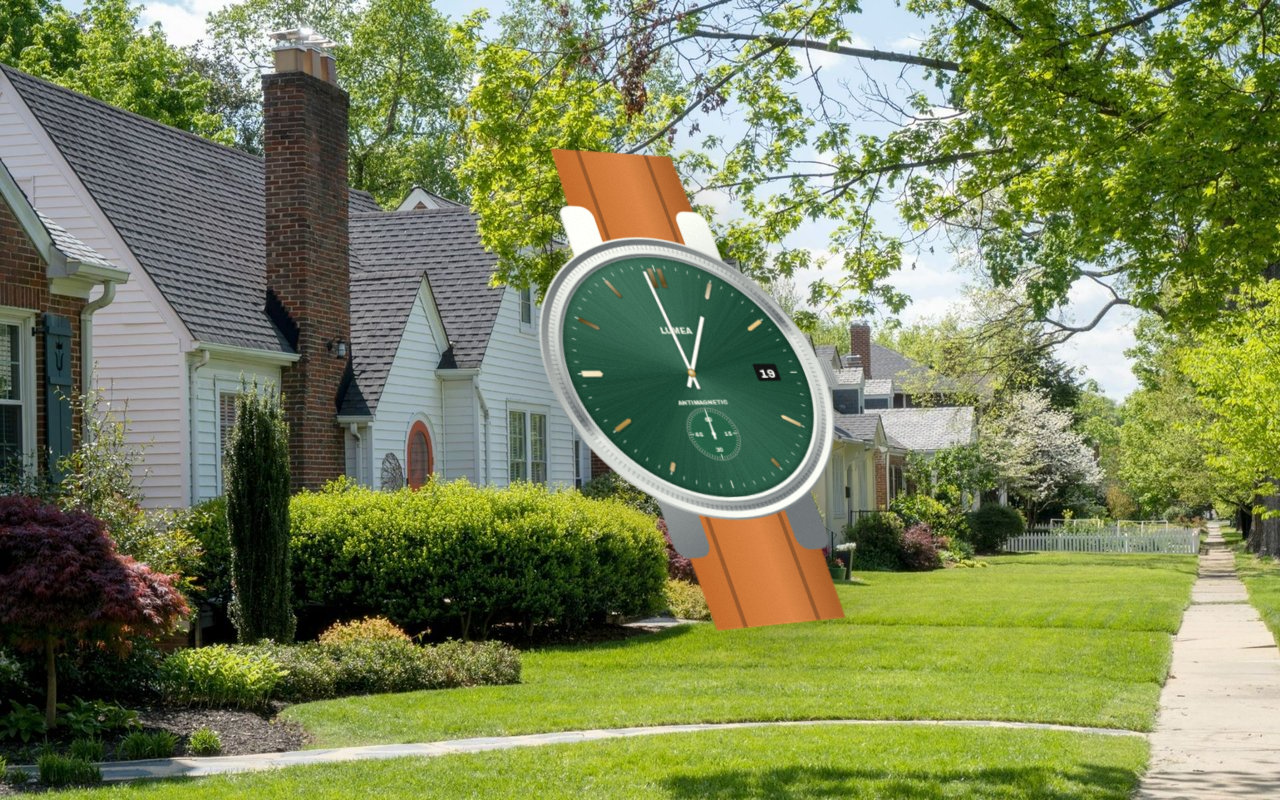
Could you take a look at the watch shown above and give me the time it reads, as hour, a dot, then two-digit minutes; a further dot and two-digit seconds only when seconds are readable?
12.59
